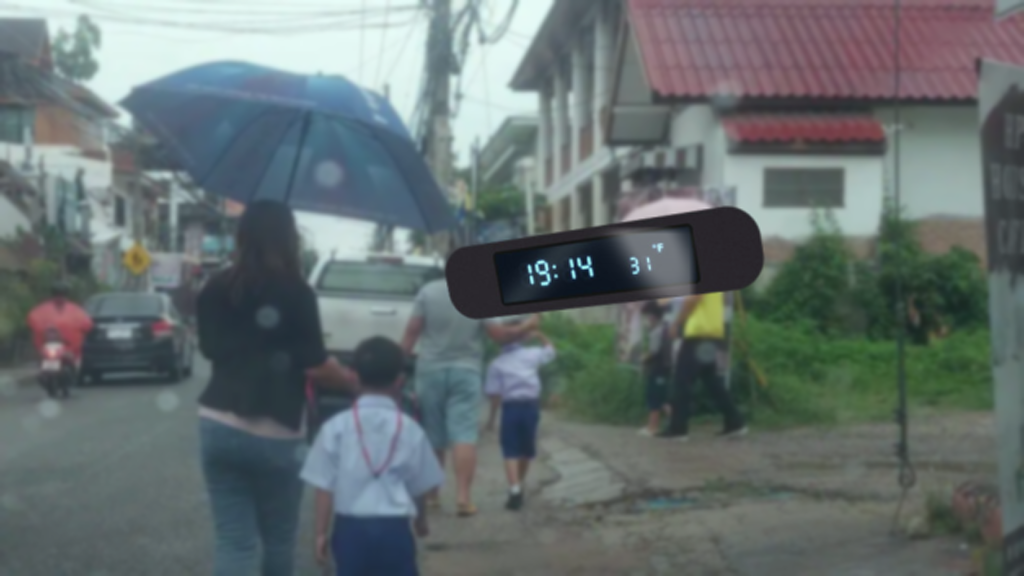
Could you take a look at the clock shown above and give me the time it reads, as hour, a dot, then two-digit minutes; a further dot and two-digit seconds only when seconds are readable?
19.14
